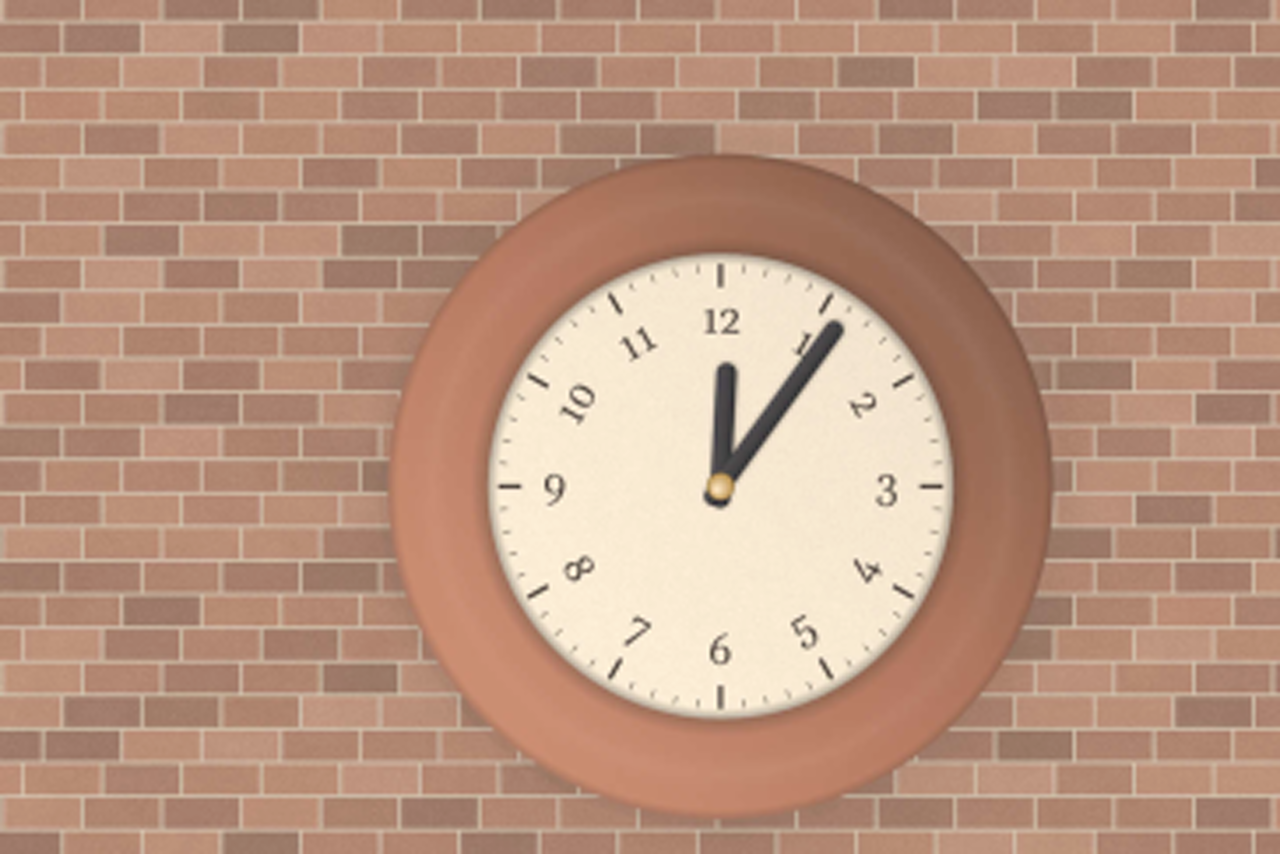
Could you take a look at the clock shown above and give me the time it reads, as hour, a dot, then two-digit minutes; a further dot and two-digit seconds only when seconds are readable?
12.06
